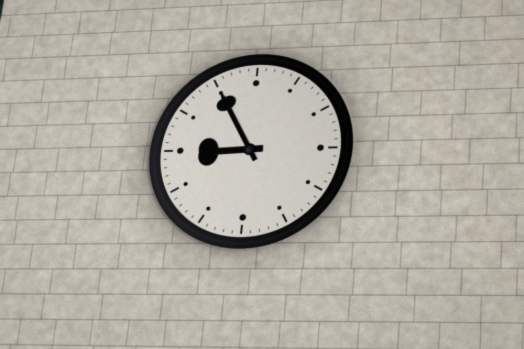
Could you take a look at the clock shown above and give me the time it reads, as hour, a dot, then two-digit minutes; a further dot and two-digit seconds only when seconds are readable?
8.55
